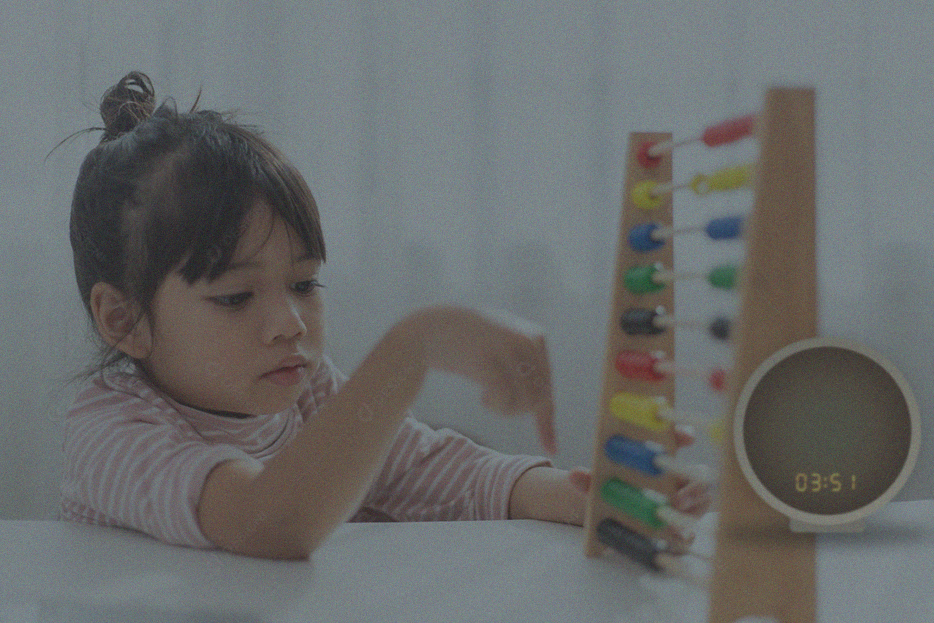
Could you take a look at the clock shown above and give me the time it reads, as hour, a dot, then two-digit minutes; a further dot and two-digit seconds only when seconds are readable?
3.51
